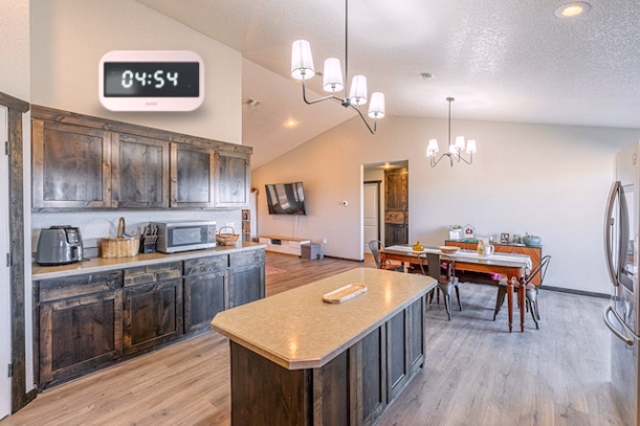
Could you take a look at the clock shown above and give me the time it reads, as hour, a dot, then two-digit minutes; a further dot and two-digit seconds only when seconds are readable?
4.54
